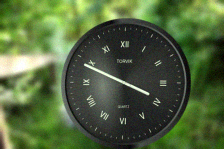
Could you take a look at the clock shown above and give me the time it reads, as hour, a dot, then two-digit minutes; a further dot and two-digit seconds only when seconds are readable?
3.49
